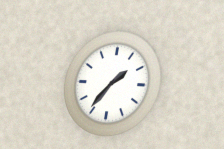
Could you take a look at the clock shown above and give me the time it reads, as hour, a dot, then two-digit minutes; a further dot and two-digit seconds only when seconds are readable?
1.36
